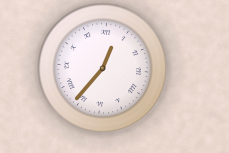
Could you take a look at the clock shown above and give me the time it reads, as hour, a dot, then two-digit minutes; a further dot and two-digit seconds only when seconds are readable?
12.36
